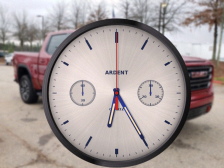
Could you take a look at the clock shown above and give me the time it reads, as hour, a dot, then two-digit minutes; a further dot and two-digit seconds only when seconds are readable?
6.25
